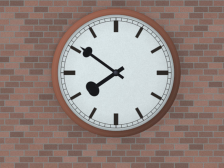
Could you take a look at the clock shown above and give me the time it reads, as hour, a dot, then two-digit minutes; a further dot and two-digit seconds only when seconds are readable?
7.51
